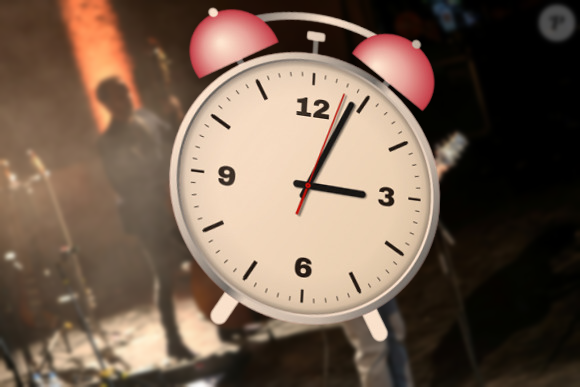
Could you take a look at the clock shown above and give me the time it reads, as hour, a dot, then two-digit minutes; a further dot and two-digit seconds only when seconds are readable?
3.04.03
